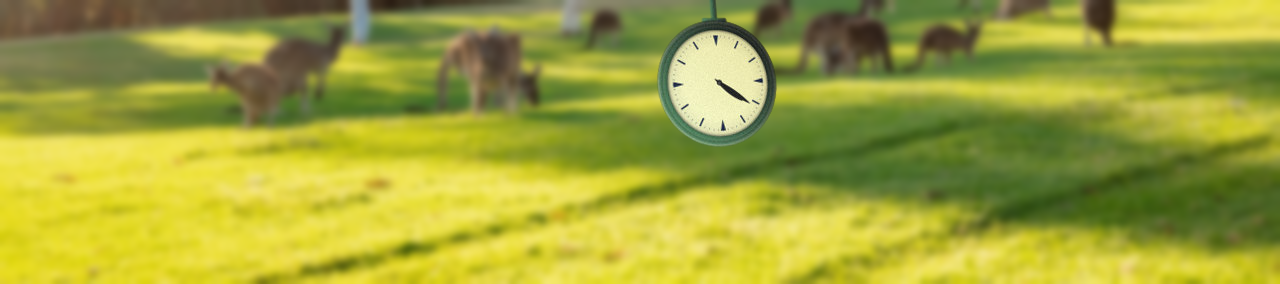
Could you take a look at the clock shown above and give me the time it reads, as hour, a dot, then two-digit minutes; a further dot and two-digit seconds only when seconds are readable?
4.21
